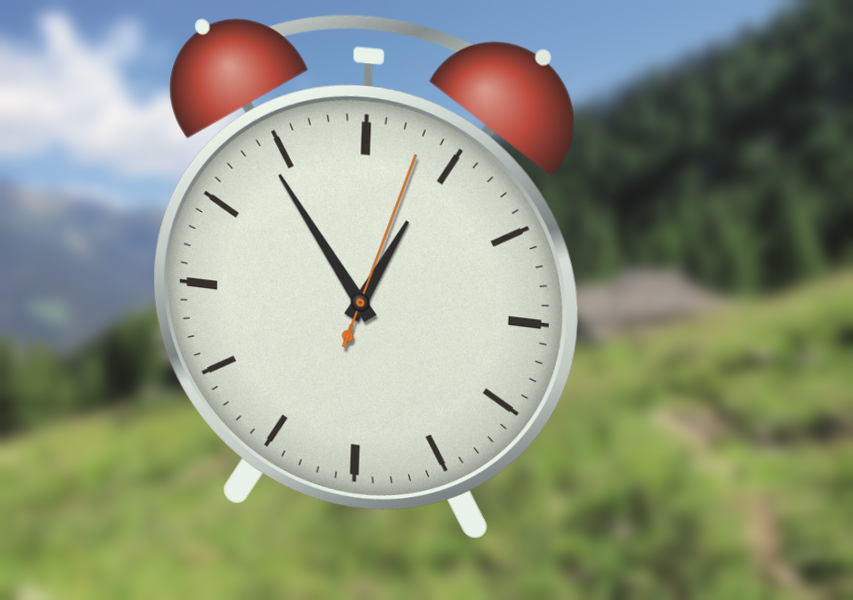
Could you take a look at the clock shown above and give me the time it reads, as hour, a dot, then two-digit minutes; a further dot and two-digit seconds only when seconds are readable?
12.54.03
